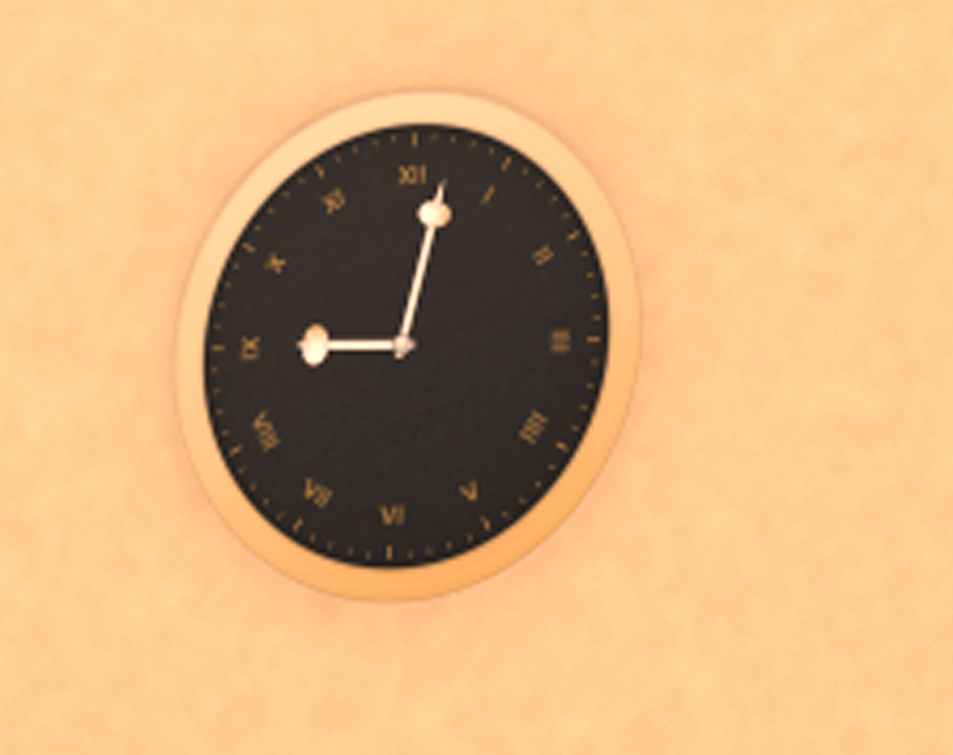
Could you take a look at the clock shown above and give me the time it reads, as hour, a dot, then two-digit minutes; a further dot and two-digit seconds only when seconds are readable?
9.02
